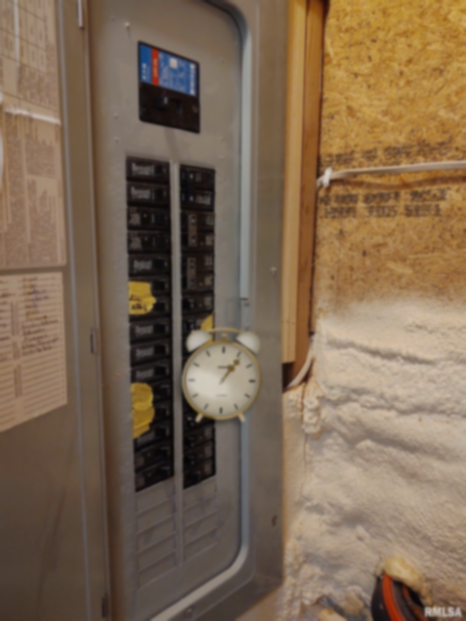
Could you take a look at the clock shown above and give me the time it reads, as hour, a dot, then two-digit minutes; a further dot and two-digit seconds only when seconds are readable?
1.06
